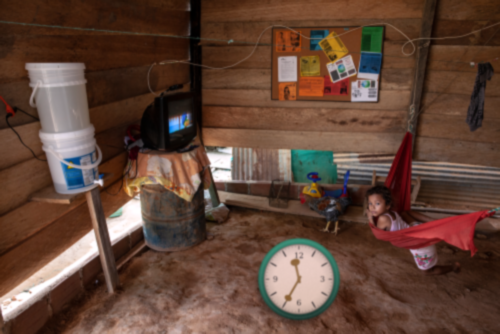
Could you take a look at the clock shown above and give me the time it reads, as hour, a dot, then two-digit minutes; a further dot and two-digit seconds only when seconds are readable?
11.35
